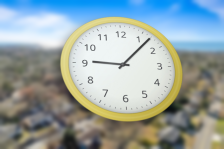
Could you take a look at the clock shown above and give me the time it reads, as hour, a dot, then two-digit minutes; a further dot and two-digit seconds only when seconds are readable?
9.07
